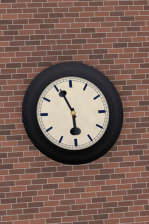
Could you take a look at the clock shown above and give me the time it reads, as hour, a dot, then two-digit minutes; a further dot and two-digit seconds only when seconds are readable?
5.56
